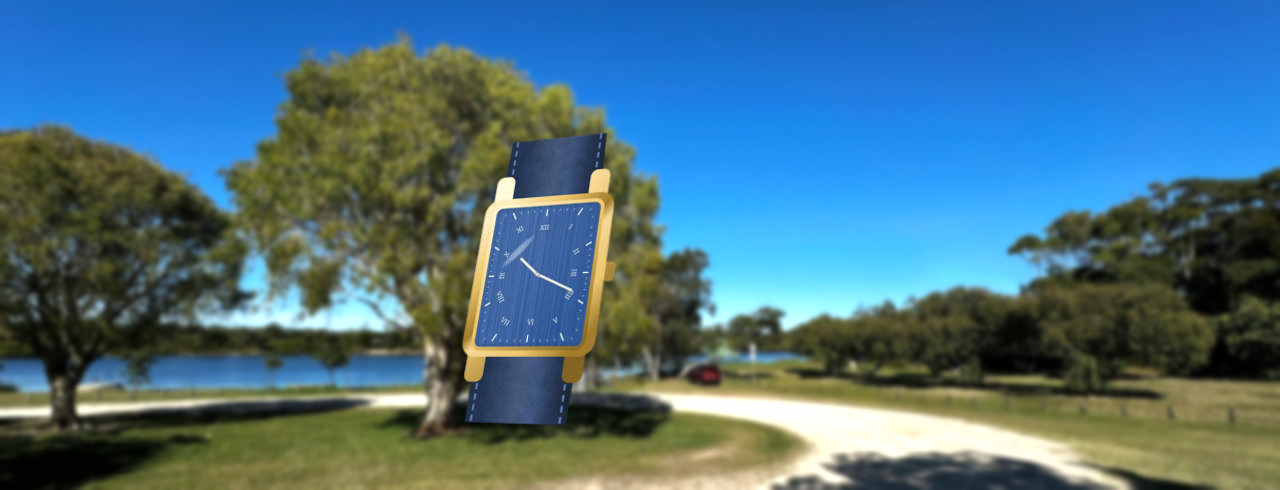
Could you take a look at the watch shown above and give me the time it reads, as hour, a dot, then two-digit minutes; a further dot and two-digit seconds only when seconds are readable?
10.19
